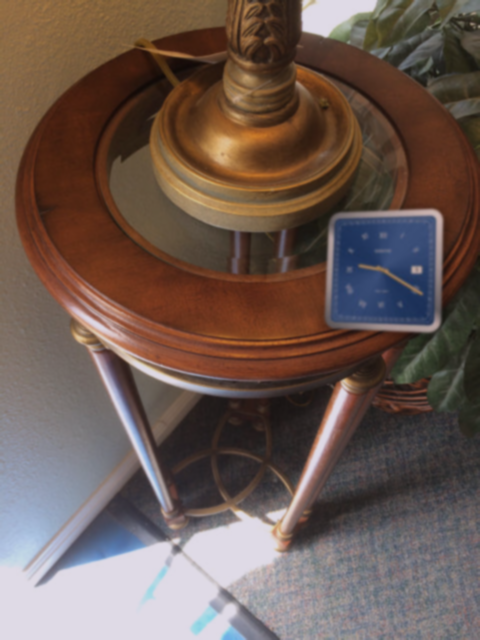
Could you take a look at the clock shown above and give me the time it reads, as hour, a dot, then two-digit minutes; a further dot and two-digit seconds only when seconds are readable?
9.20
